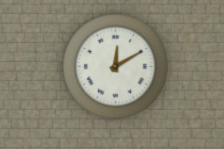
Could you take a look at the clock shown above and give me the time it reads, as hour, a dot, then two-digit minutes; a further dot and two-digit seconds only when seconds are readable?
12.10
